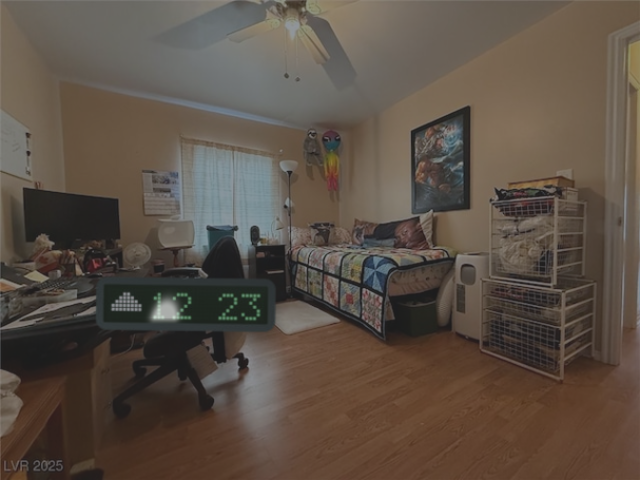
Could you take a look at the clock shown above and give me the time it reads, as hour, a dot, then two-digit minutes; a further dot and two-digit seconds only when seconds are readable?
12.23
